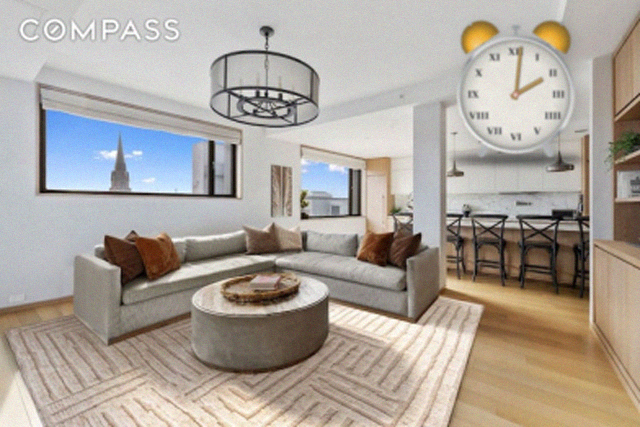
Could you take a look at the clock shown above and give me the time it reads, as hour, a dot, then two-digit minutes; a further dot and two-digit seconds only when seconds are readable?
2.01
